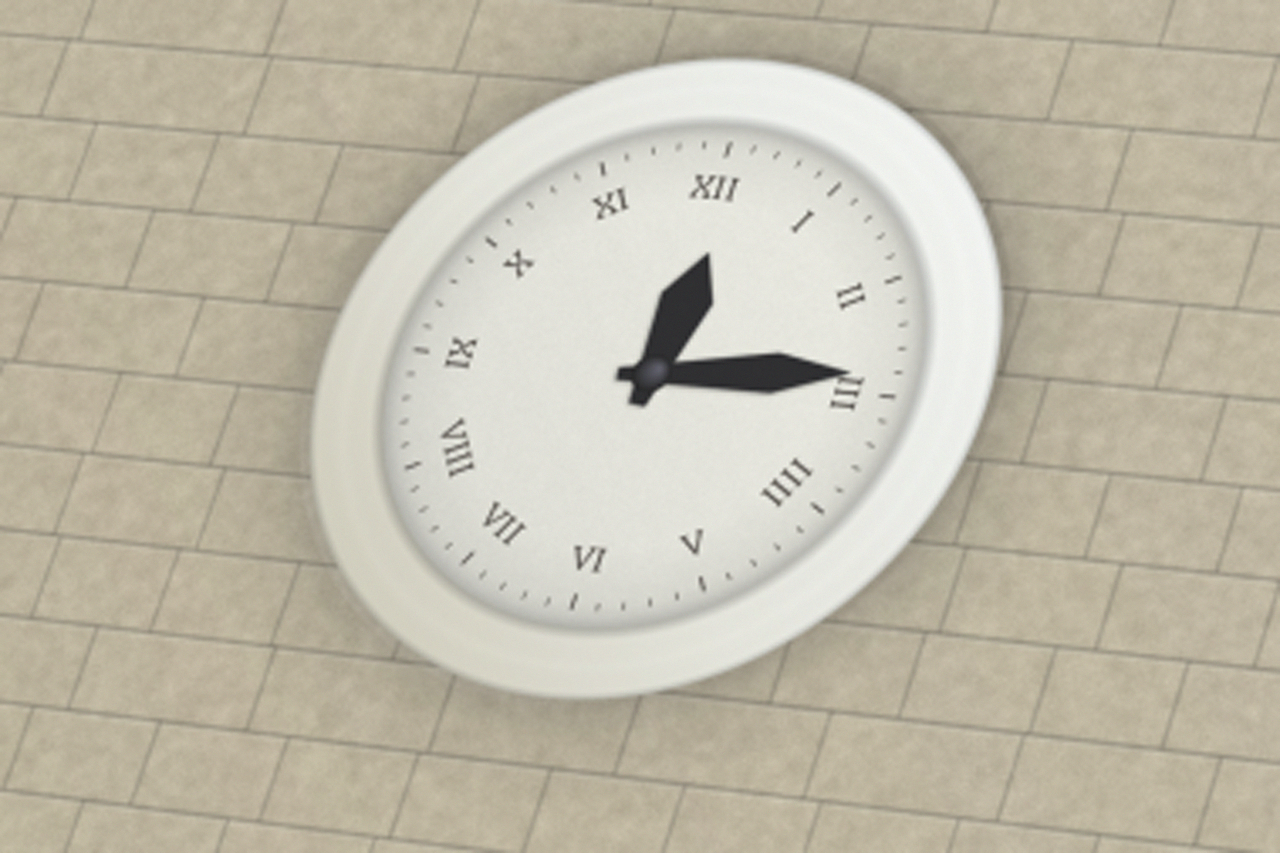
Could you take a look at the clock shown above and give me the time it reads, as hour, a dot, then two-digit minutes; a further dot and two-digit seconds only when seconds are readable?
12.14
